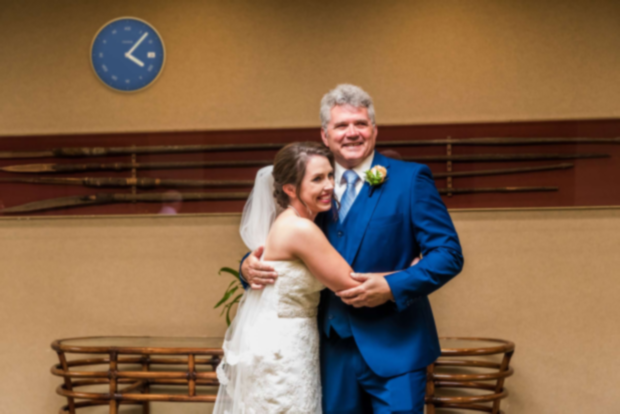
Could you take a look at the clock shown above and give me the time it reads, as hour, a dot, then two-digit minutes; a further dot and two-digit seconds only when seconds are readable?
4.07
